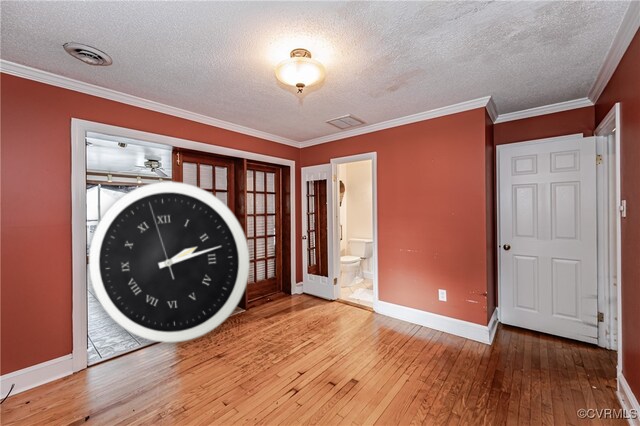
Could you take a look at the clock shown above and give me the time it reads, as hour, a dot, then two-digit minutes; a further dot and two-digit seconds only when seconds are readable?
2.12.58
